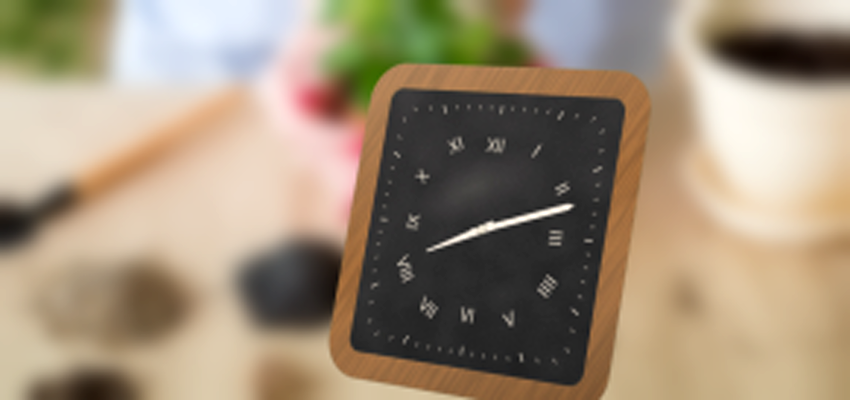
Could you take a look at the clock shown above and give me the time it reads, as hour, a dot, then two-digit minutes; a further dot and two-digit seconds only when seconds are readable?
8.12
